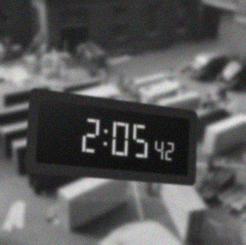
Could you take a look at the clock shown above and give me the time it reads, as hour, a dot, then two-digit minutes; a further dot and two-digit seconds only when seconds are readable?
2.05.42
